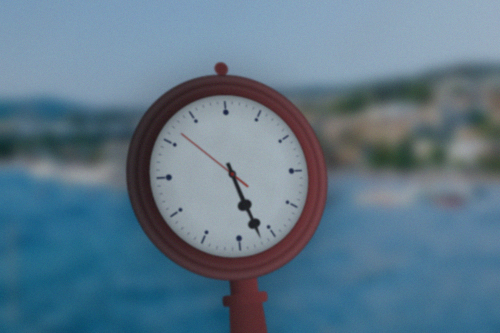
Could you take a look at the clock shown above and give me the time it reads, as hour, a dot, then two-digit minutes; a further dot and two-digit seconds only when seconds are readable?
5.26.52
